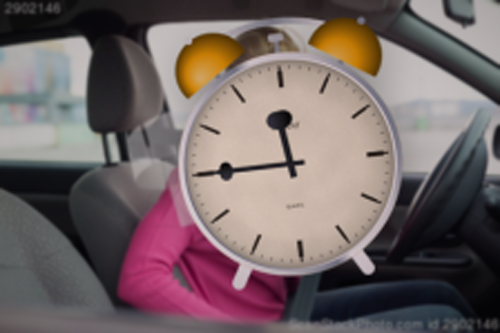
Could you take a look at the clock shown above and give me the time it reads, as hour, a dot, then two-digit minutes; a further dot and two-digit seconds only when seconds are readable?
11.45
